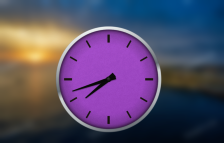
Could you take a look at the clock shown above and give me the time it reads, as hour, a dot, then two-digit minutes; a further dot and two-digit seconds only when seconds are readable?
7.42
